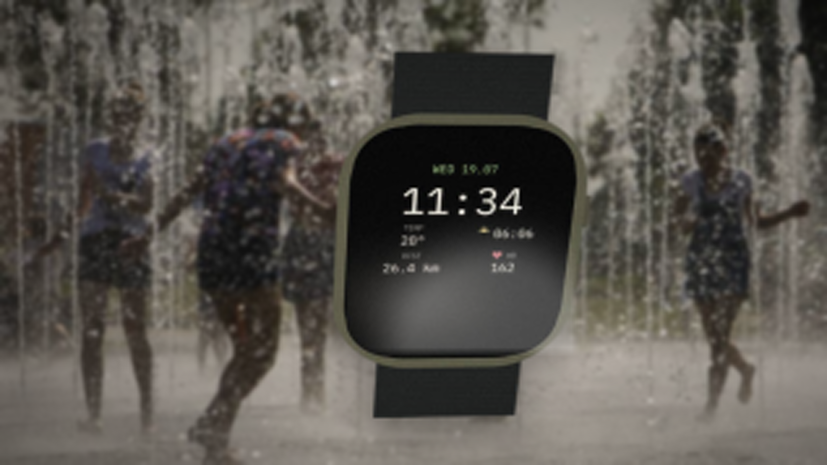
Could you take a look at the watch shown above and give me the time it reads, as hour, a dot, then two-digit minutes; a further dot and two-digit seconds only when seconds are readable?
11.34
